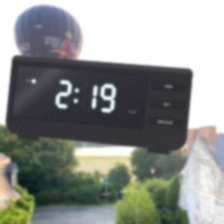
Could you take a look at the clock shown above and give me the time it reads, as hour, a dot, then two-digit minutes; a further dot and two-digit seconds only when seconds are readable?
2.19
